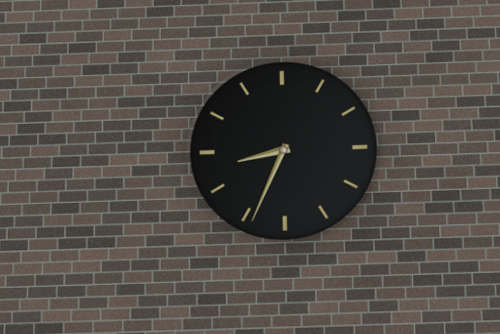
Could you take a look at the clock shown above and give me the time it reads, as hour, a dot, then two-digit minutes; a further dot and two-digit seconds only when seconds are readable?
8.34
